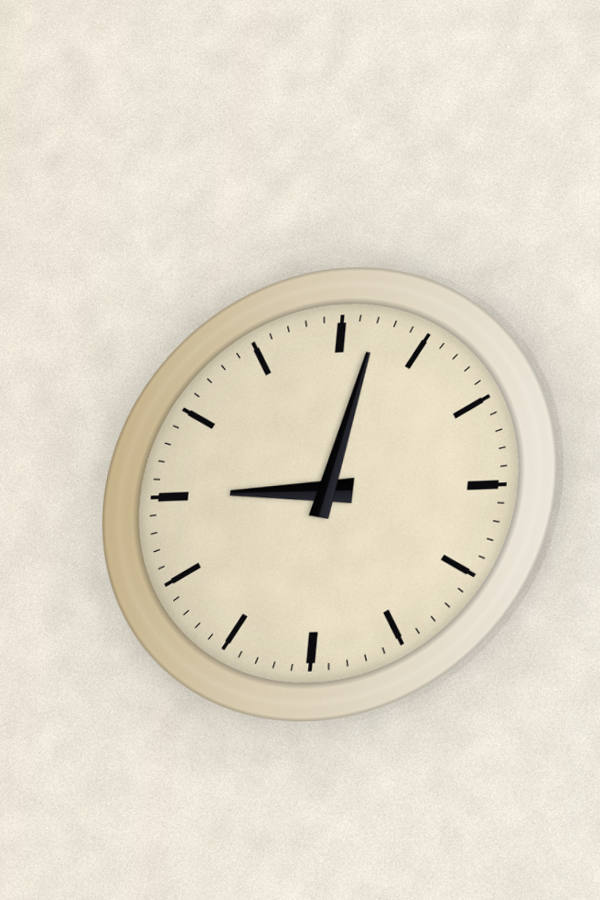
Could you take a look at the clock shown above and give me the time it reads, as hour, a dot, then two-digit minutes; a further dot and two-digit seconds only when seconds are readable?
9.02
